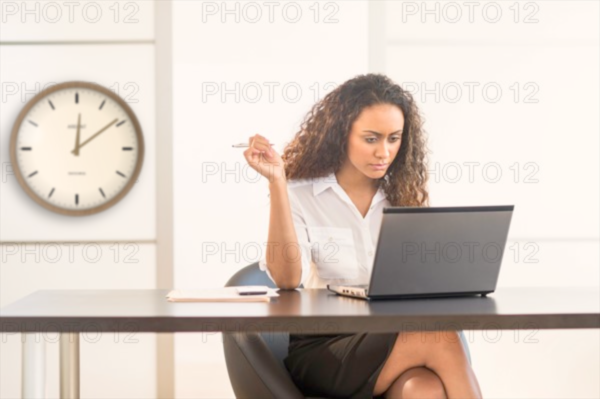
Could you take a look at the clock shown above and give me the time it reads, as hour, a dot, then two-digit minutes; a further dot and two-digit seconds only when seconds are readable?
12.09
